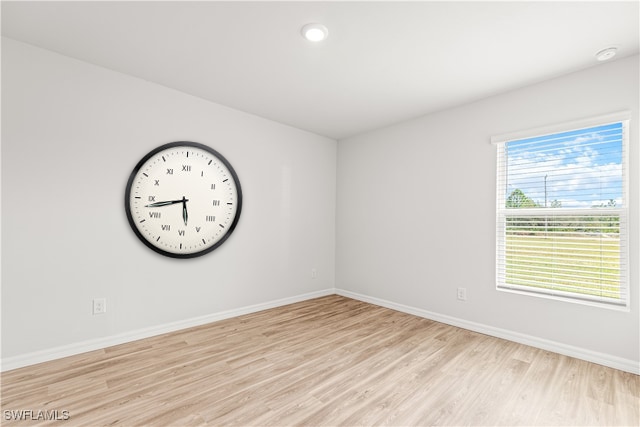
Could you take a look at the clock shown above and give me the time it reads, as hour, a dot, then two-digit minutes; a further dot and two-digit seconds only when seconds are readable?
5.43
